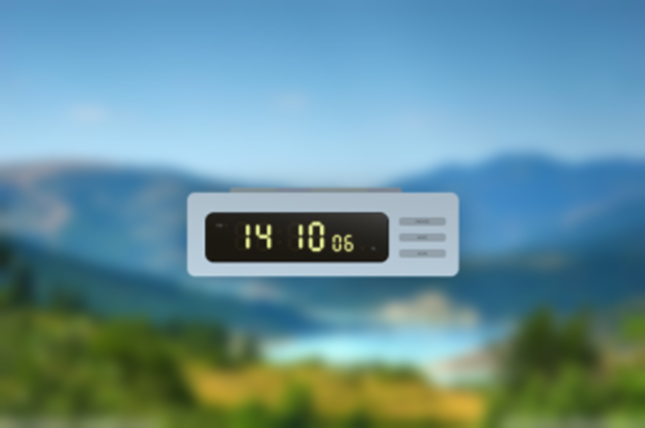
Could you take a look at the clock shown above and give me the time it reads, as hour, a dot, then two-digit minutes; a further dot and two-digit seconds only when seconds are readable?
14.10.06
